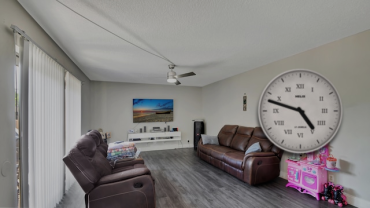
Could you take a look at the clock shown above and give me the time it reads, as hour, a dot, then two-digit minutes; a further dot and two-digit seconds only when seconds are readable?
4.48
